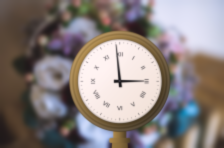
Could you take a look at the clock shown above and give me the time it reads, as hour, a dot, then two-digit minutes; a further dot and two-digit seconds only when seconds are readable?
2.59
